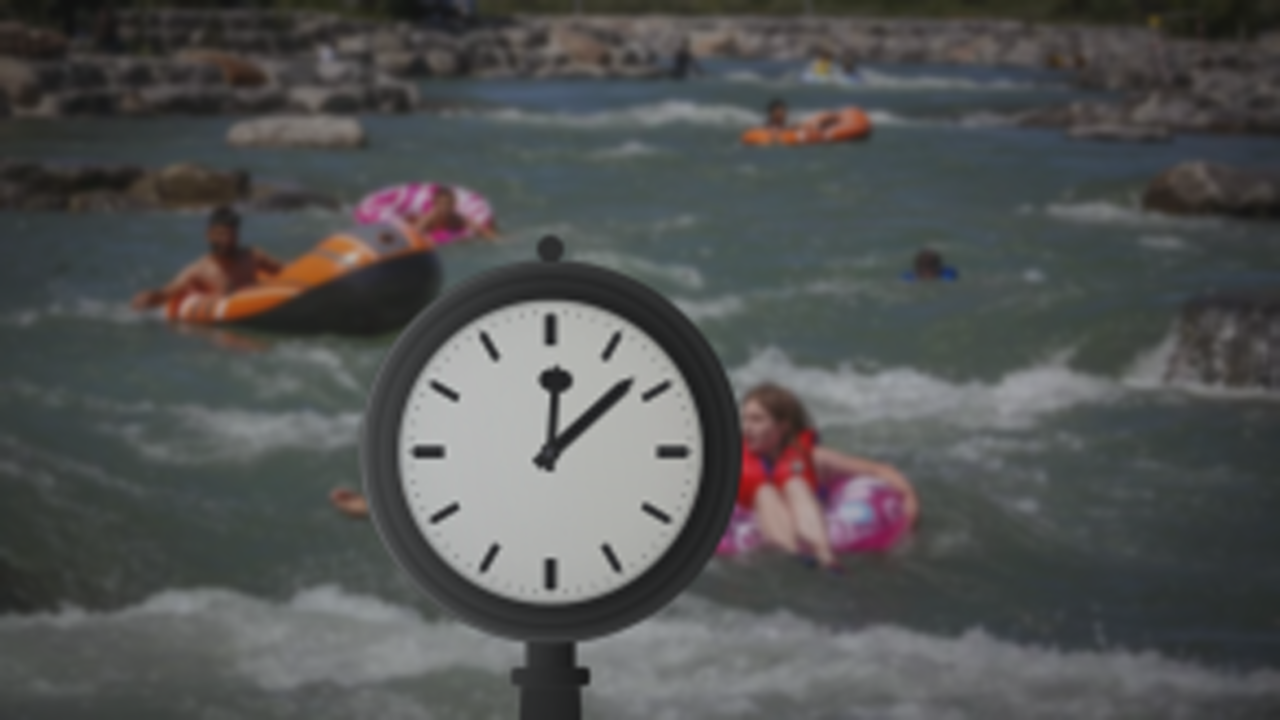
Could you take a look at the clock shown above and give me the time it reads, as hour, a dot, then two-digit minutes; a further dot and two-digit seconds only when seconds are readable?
12.08
